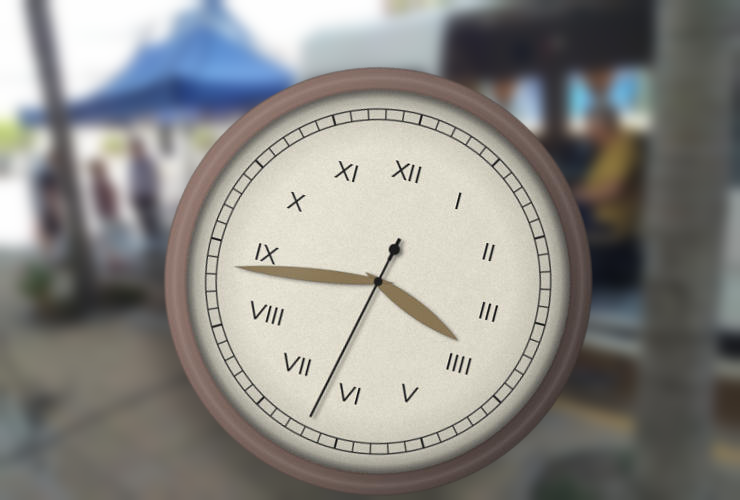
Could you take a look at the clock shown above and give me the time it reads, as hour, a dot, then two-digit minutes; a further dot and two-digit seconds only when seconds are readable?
3.43.32
